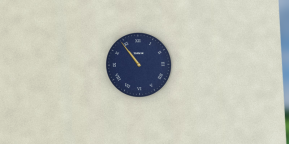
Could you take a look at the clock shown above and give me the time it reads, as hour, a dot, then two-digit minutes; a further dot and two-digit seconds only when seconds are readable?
10.54
